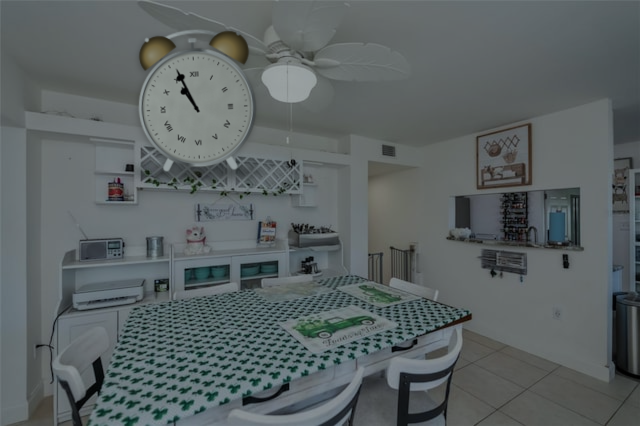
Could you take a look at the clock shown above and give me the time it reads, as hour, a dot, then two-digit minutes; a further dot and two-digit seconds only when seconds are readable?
10.56
